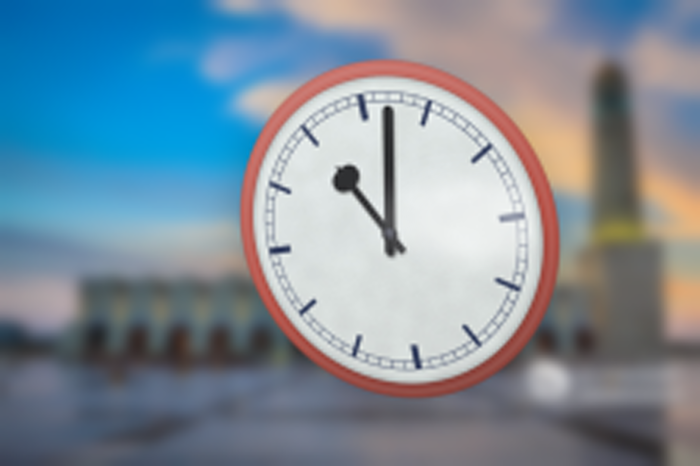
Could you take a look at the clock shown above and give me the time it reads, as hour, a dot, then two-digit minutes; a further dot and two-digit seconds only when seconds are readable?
11.02
